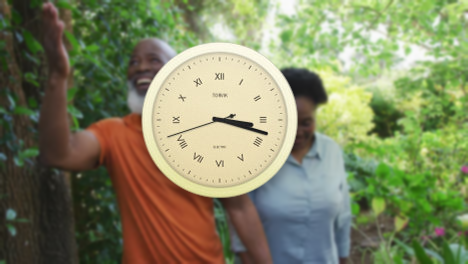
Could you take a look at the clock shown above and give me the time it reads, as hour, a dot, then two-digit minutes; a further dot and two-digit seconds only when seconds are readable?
3.17.42
